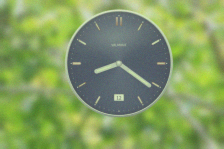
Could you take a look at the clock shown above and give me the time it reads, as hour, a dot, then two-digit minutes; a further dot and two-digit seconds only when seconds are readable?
8.21
